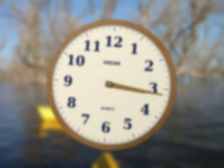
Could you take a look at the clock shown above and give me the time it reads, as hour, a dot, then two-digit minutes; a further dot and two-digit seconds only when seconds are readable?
3.16
